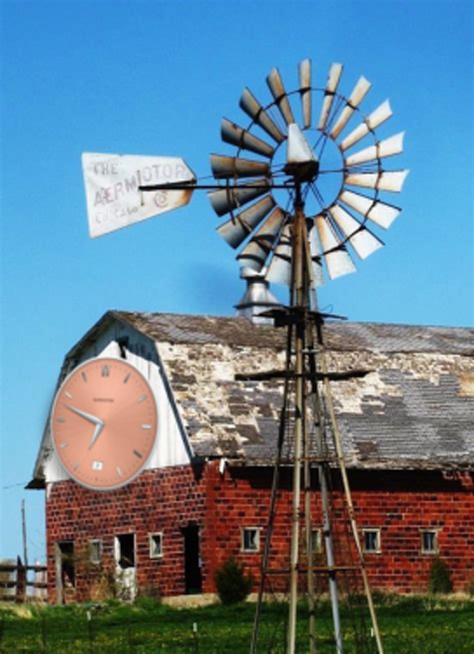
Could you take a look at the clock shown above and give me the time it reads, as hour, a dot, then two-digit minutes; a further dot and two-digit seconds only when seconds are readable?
6.48
